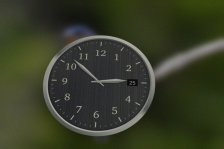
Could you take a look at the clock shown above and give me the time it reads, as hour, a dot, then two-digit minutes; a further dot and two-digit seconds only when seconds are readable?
2.52
